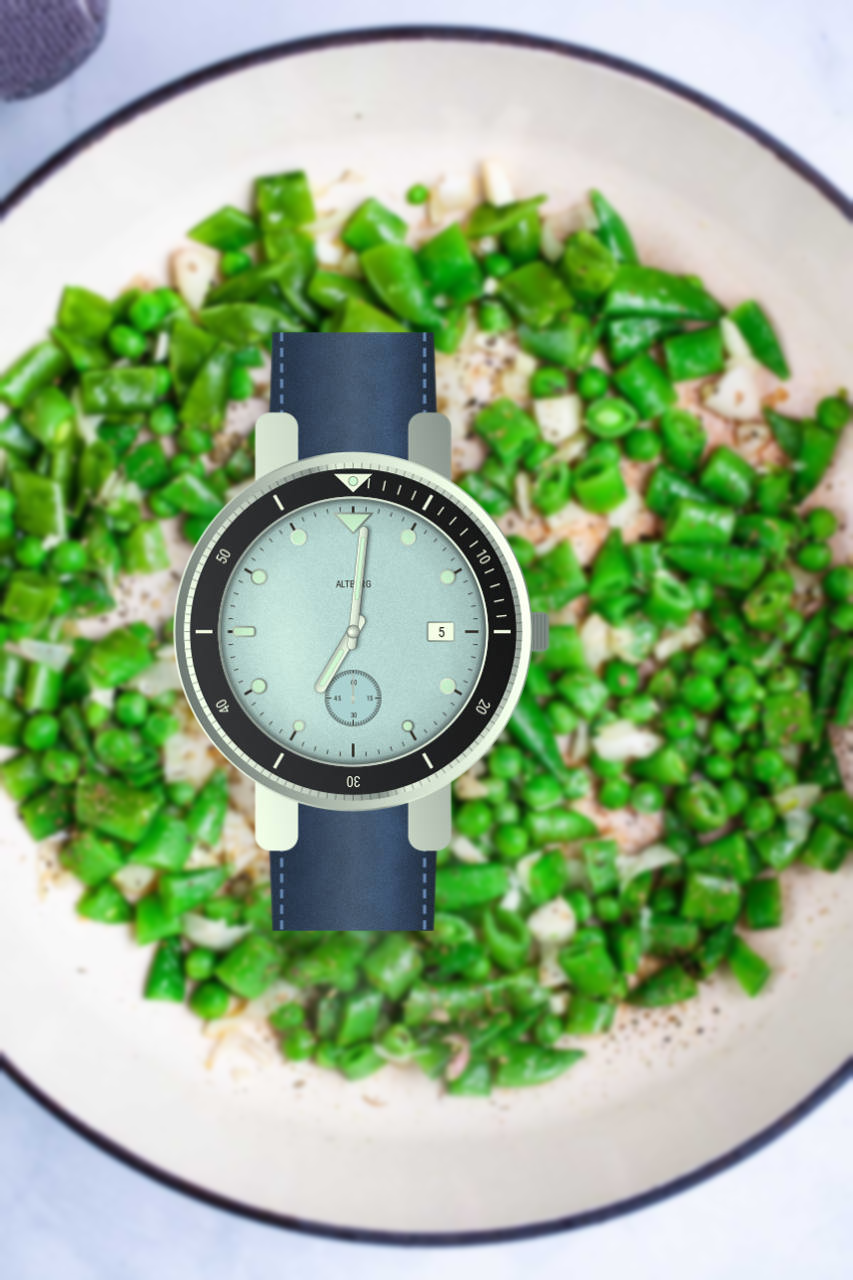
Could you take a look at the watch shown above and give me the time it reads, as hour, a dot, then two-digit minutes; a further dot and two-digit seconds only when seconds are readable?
7.01
